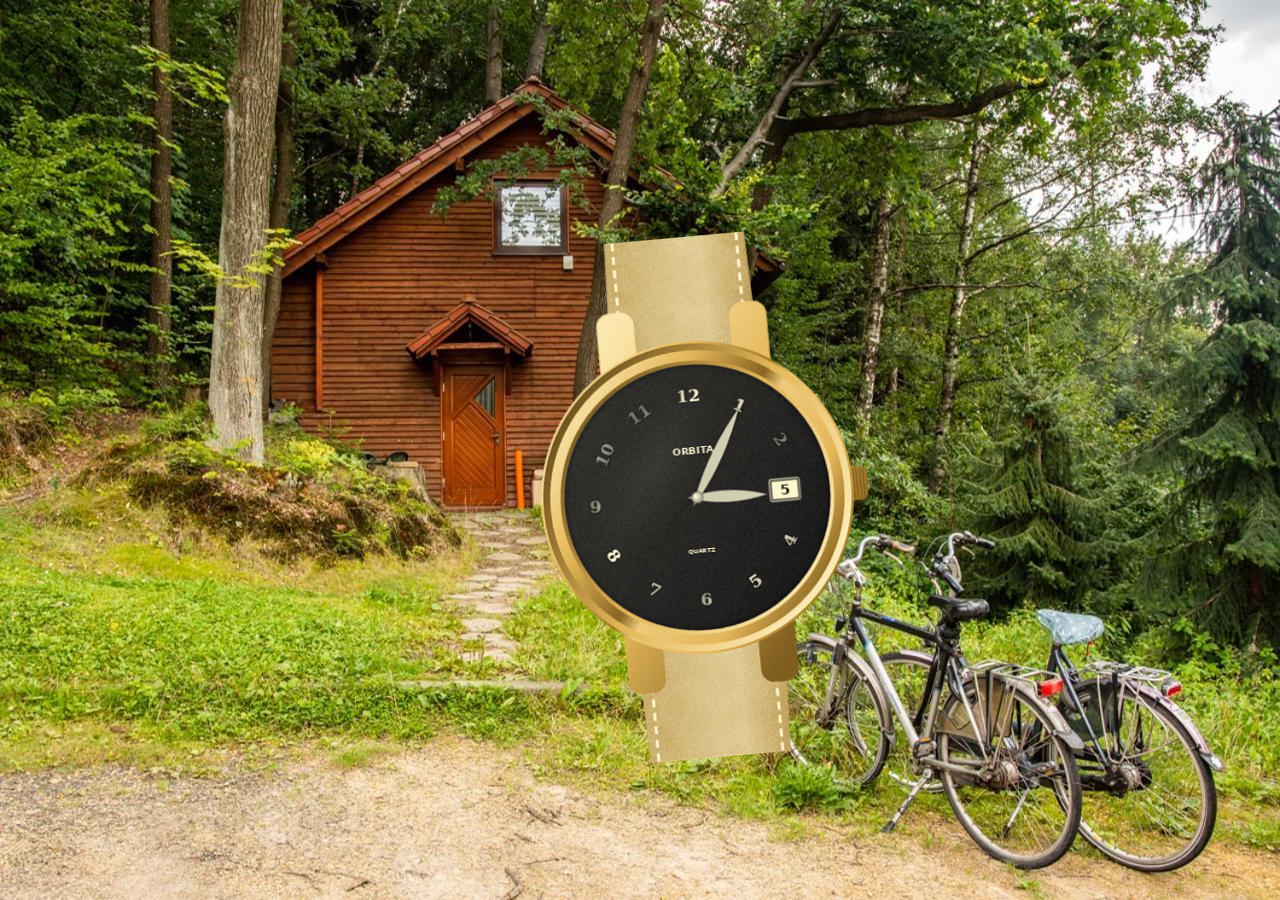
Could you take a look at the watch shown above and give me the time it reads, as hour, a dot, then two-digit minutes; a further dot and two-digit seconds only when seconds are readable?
3.05
